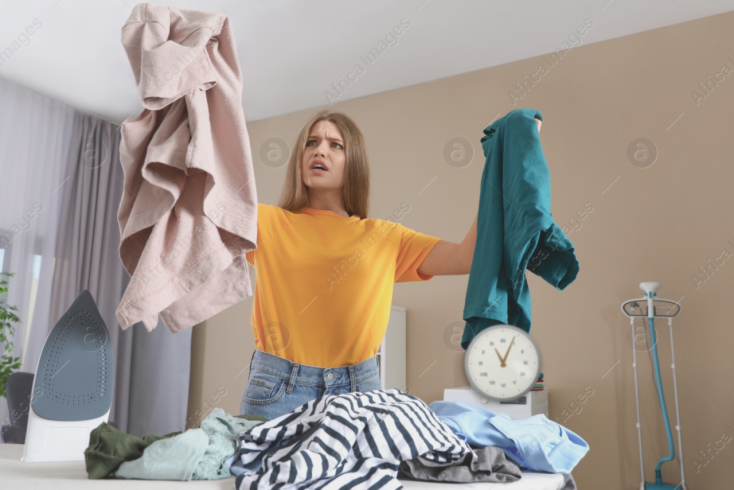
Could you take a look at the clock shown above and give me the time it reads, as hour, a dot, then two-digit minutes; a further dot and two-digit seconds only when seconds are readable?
11.04
